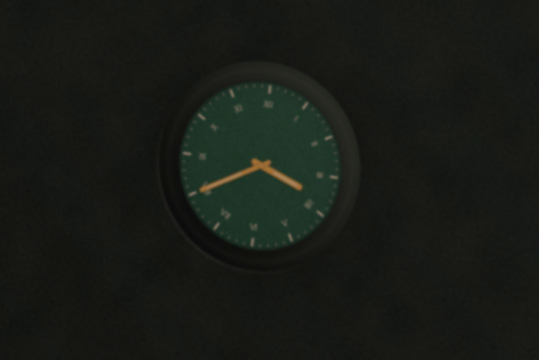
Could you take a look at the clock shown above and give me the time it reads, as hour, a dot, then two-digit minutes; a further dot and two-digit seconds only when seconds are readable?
3.40
